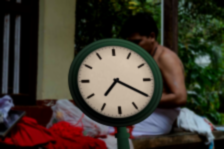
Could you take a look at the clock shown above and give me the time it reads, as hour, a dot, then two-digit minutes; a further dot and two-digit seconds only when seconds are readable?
7.20
